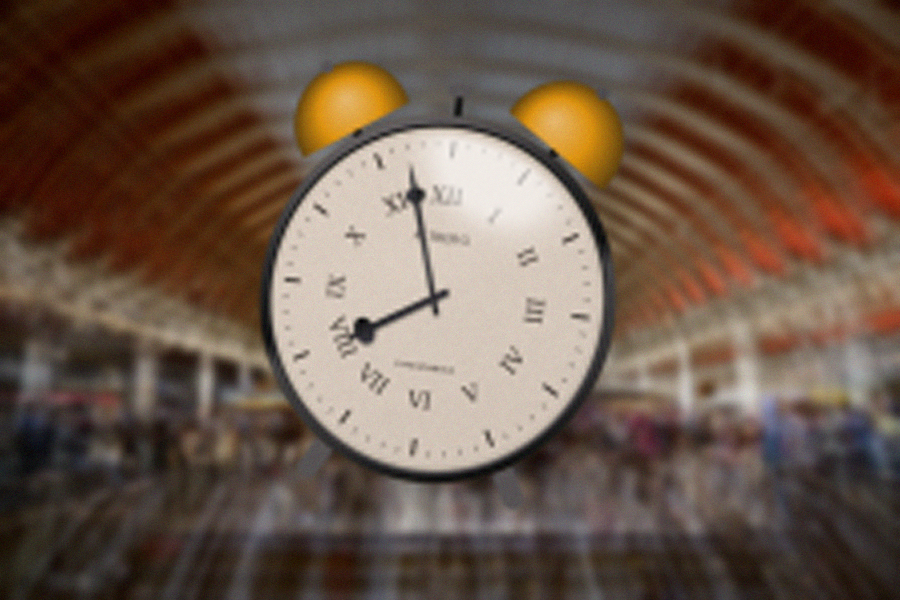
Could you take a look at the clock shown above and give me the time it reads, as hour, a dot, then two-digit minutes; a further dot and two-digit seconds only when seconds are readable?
7.57
